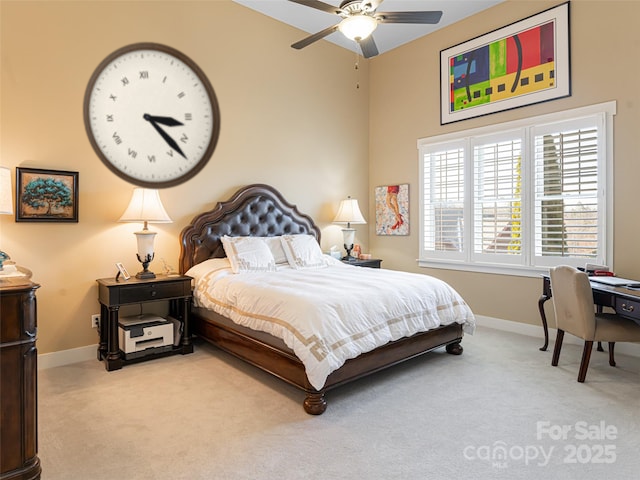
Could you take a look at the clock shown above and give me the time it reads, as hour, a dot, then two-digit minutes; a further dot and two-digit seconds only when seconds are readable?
3.23
